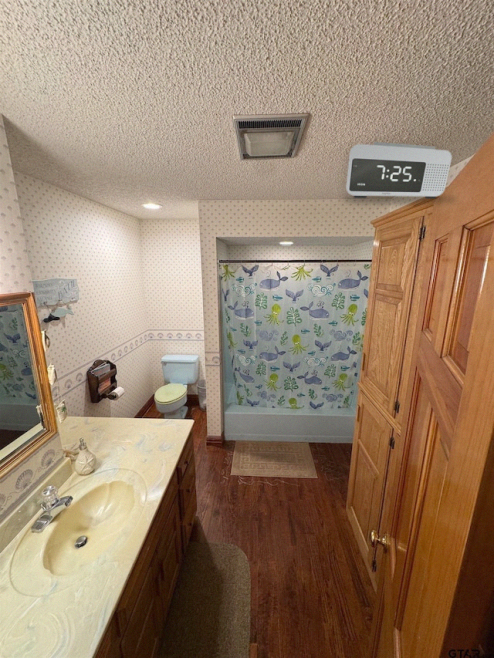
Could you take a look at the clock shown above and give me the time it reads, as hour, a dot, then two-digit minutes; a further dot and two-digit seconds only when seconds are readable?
7.25
